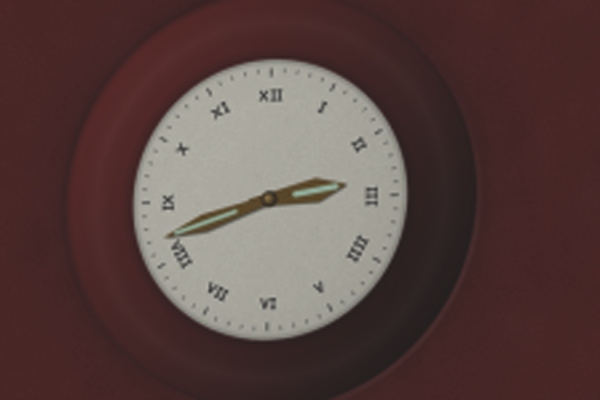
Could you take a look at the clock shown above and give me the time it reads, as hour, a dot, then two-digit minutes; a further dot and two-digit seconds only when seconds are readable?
2.42
